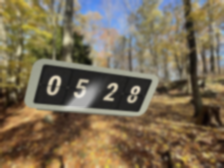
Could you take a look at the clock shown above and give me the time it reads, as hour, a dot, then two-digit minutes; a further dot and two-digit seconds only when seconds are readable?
5.28
